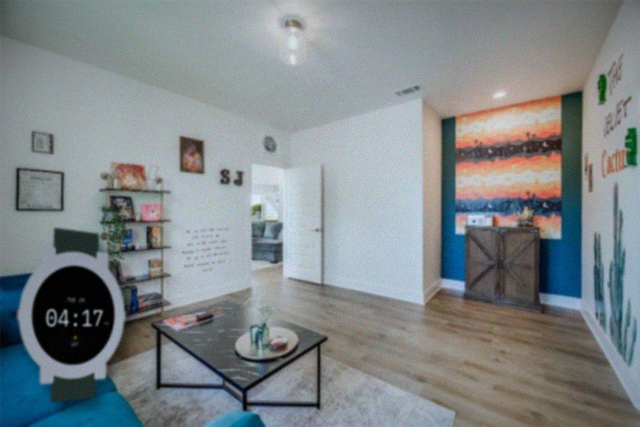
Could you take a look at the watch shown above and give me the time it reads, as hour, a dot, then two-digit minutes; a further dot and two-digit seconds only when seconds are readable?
4.17
